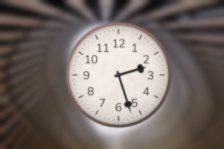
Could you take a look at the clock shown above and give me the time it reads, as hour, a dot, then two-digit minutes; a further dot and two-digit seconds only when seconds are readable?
2.27
